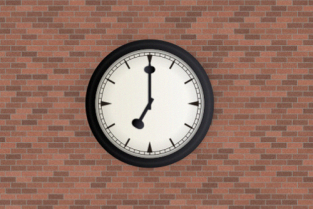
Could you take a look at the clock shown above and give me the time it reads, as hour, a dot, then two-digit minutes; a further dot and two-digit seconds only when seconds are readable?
7.00
